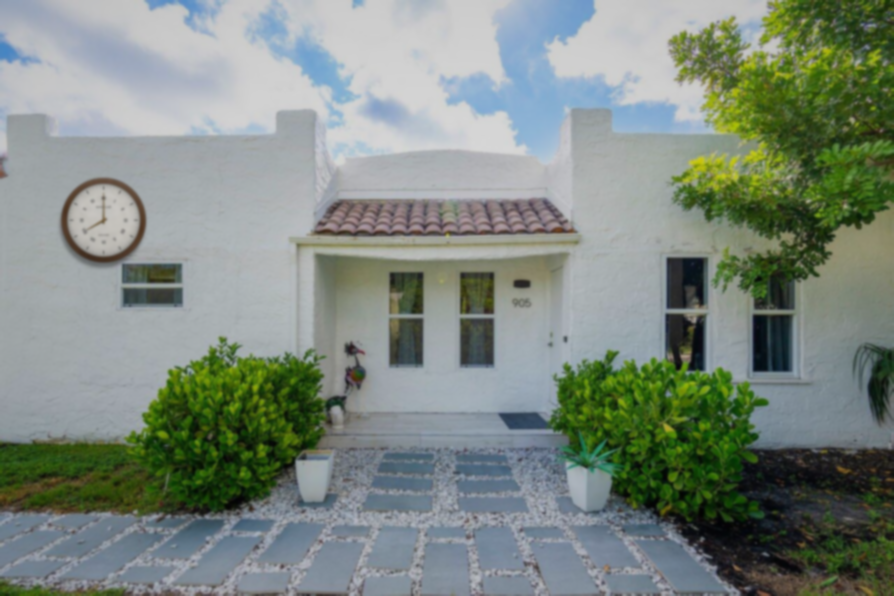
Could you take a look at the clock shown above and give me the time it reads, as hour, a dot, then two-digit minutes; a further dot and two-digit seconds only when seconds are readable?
8.00
